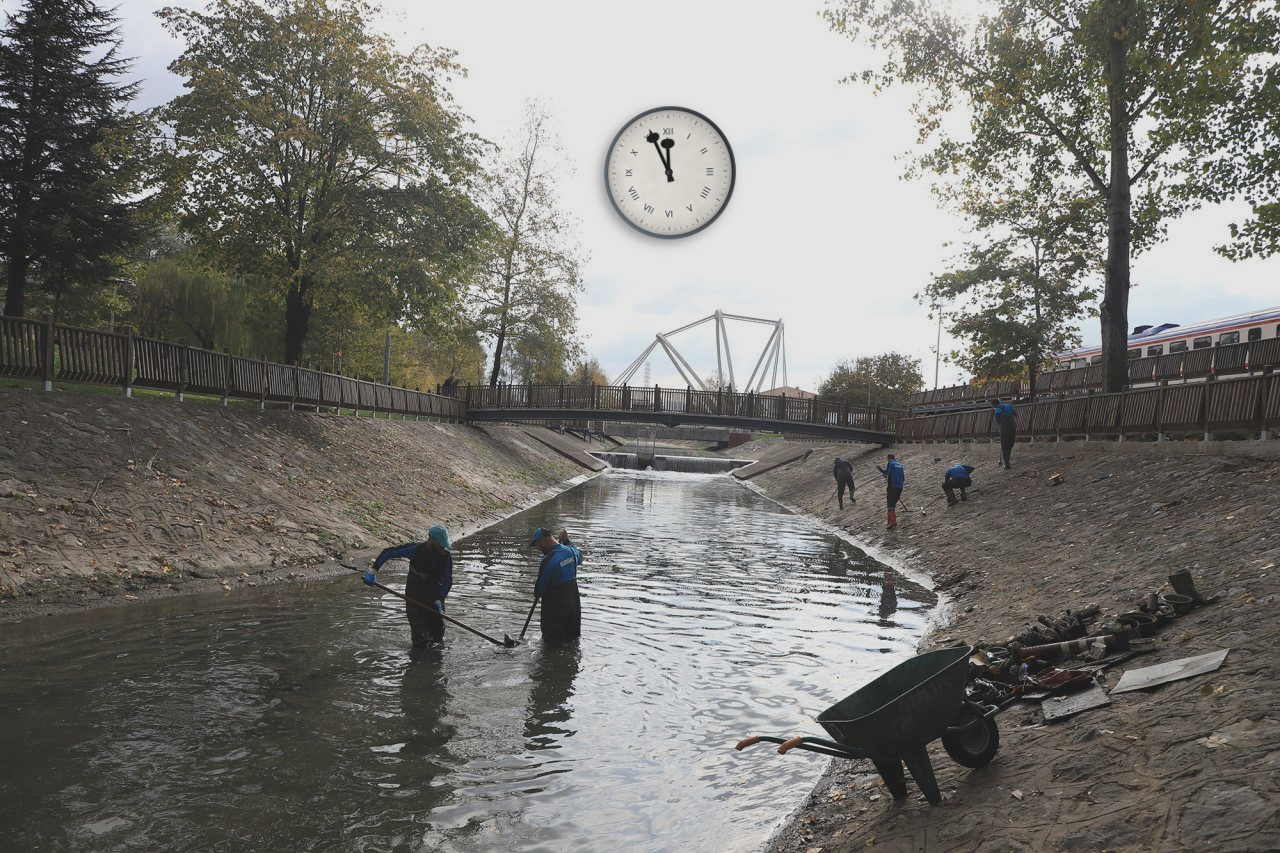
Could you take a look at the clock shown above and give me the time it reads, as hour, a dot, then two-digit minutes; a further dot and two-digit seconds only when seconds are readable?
11.56
